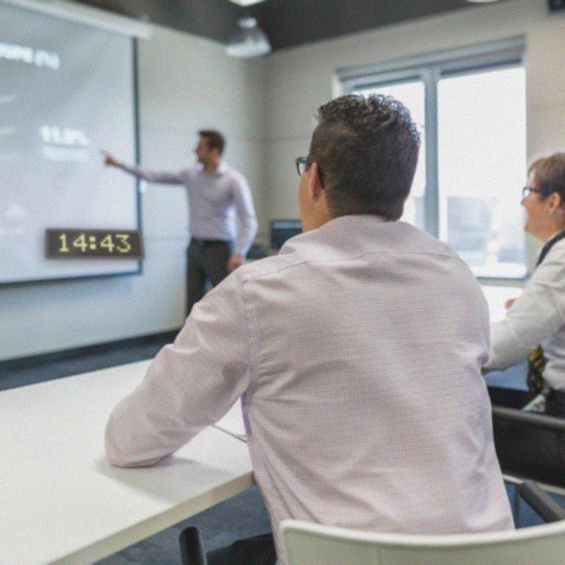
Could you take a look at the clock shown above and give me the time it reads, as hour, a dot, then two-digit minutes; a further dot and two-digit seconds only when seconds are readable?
14.43
